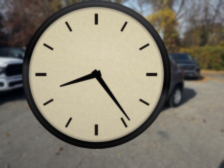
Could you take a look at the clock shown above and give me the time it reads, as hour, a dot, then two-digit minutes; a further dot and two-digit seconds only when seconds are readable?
8.24
